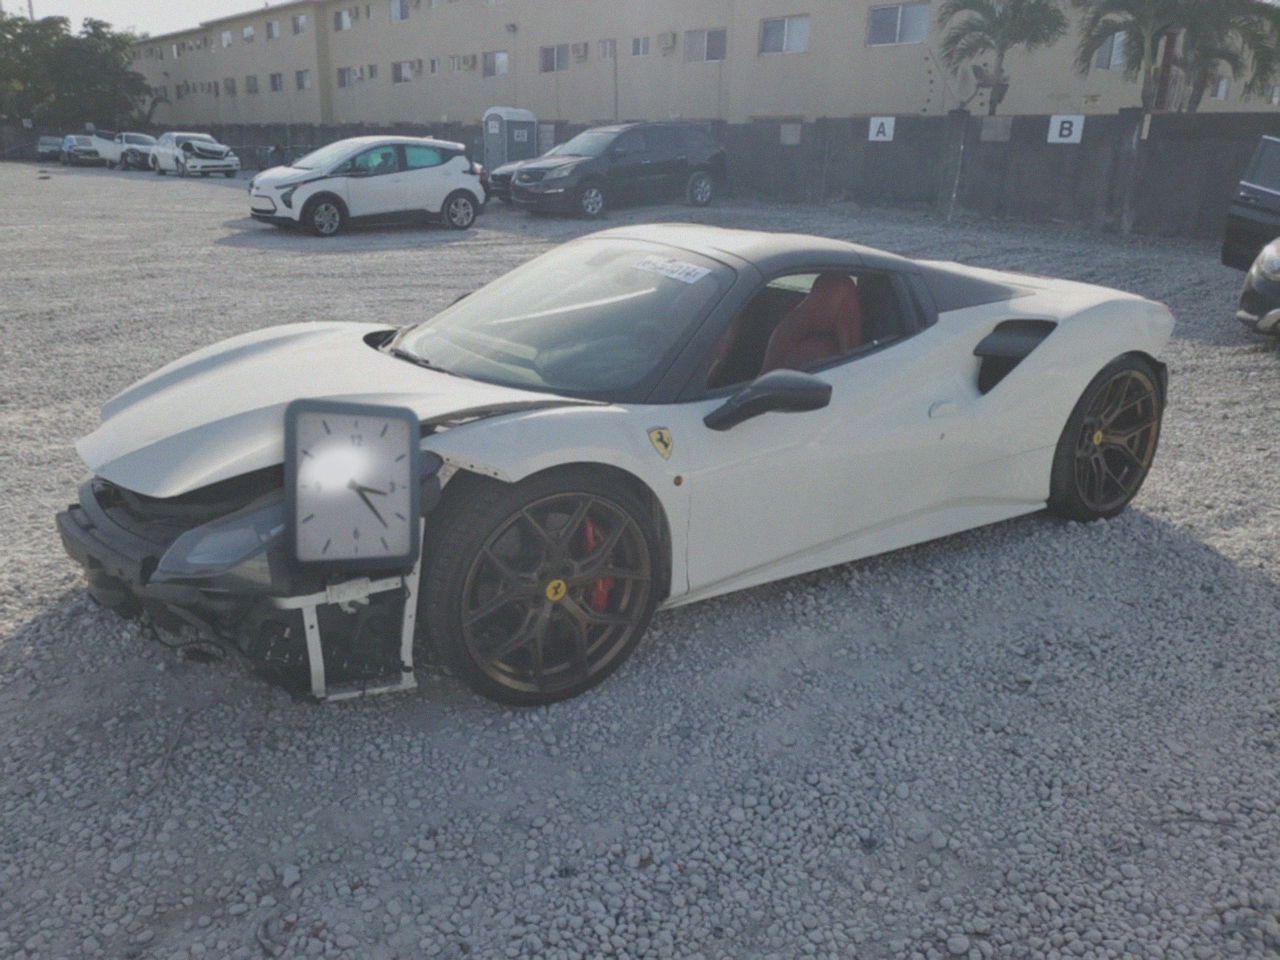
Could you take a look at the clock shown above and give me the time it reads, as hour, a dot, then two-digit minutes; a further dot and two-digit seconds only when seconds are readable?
3.23
